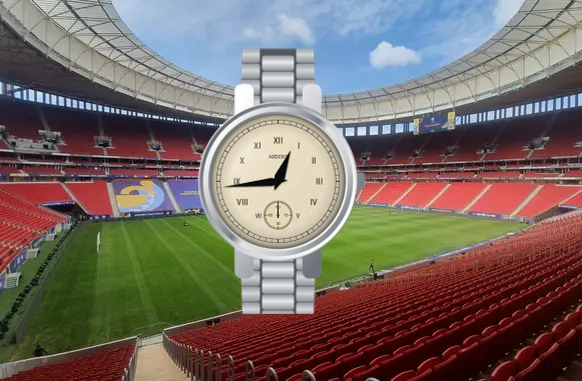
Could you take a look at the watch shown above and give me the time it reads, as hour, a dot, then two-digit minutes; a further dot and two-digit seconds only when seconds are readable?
12.44
